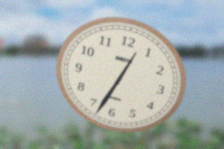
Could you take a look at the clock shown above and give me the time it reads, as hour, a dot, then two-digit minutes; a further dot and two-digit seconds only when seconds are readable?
12.33
